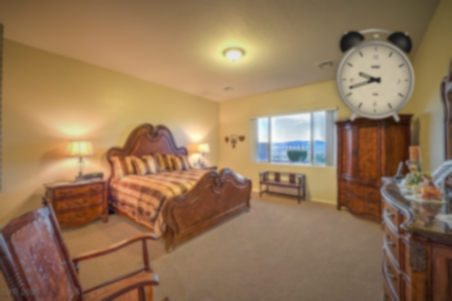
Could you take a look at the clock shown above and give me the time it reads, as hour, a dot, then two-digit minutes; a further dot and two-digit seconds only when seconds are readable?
9.42
